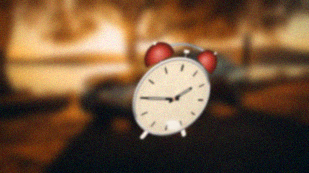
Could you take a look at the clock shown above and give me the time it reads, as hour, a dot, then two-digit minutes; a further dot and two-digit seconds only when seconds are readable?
1.45
